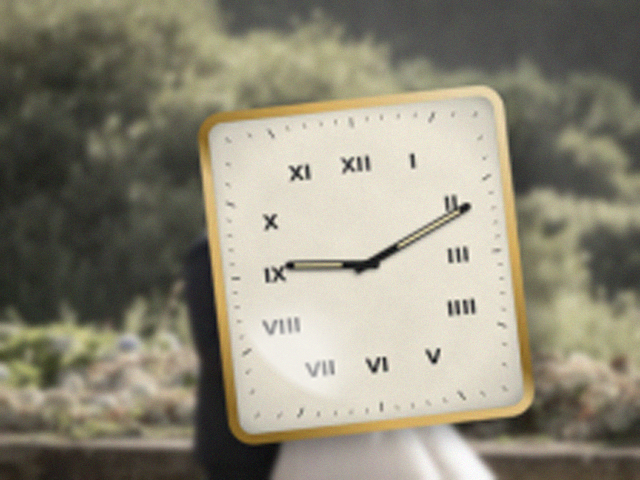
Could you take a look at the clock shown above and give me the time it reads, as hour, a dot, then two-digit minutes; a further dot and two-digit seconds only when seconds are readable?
9.11
